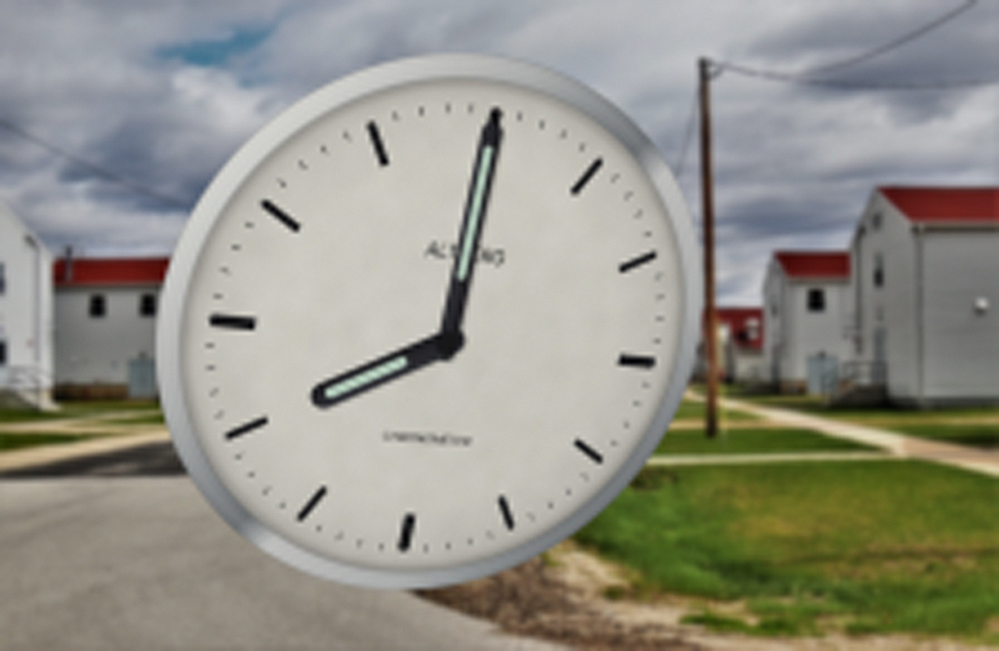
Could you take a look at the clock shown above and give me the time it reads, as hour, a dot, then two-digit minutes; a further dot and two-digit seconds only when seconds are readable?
8.00
